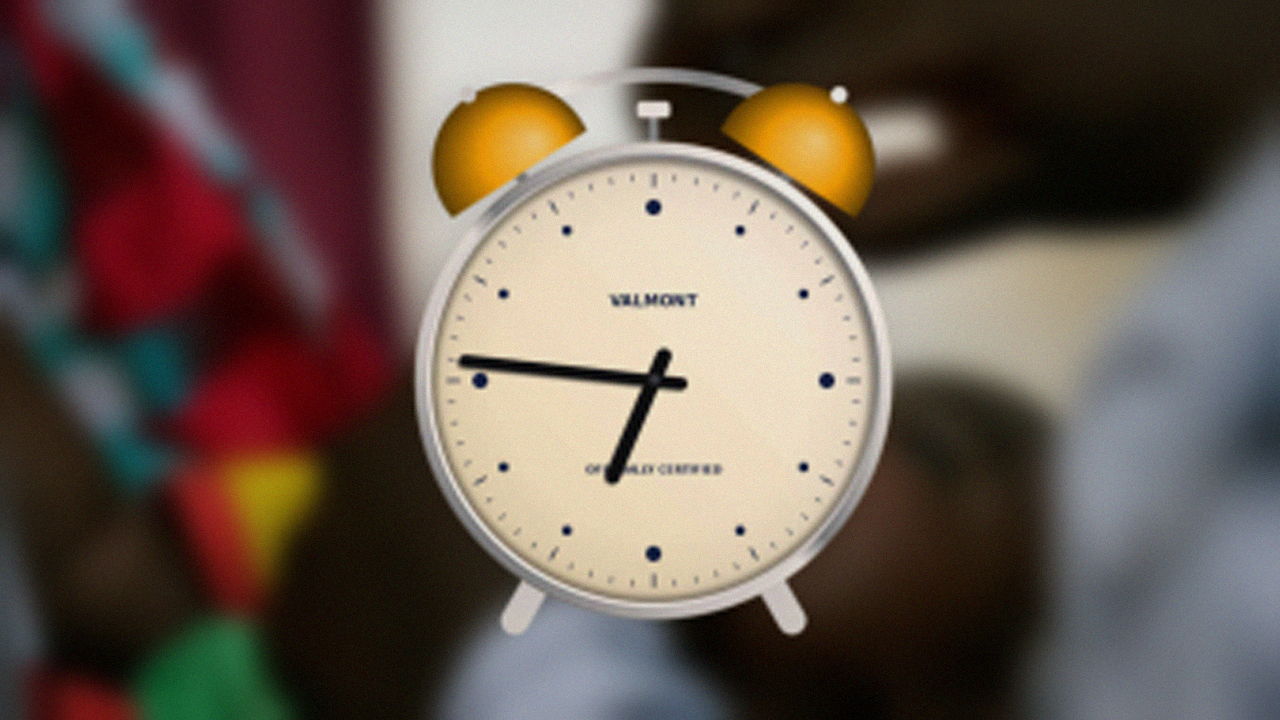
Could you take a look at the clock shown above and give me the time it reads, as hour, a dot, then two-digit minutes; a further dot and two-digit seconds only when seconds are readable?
6.46
